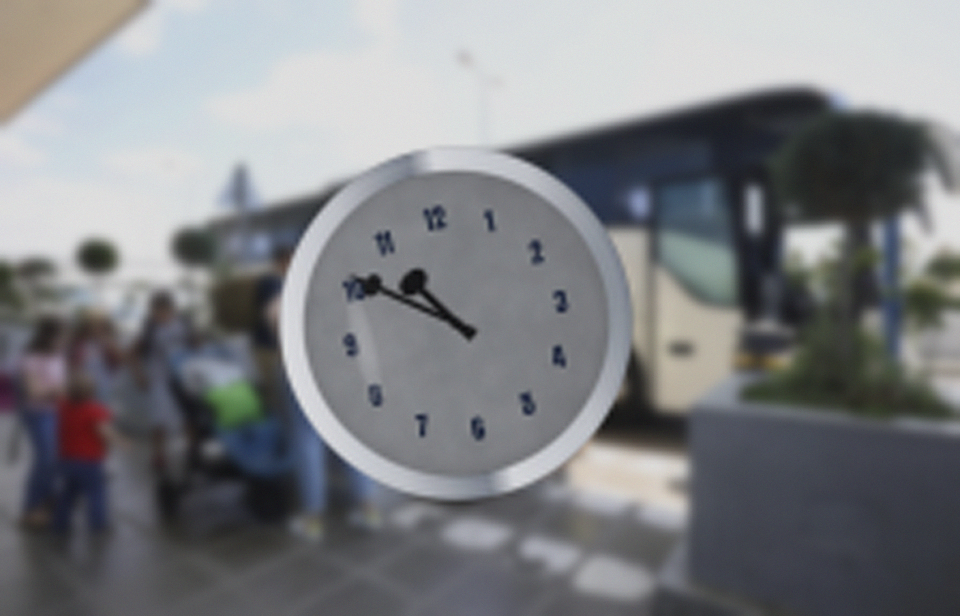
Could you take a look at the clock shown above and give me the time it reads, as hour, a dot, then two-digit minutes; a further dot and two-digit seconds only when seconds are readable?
10.51
